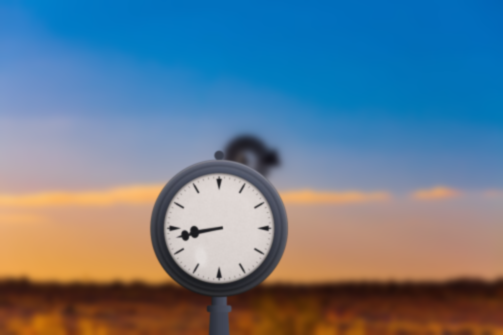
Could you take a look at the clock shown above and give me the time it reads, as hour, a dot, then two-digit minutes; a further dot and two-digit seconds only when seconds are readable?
8.43
